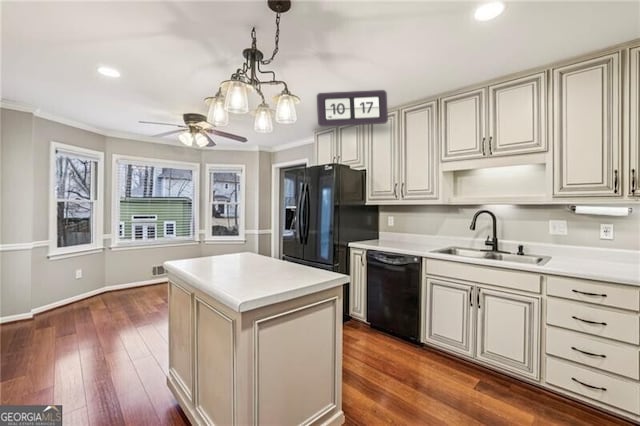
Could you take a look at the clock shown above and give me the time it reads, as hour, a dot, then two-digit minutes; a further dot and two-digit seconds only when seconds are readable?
10.17
